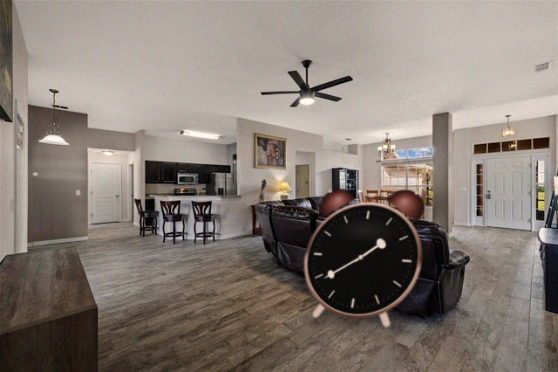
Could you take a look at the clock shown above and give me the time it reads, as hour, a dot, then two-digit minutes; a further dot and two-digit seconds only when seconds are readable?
1.39
